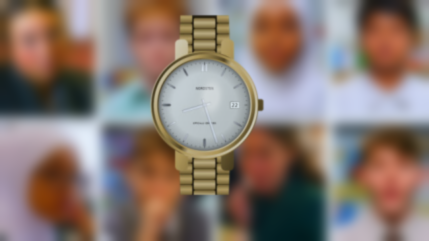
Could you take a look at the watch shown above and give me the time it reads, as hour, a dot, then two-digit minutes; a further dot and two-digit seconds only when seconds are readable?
8.27
